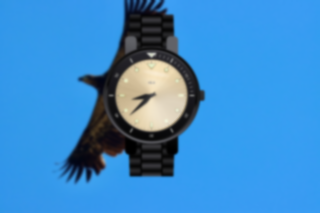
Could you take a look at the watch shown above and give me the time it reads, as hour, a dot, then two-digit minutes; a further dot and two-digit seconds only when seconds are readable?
8.38
